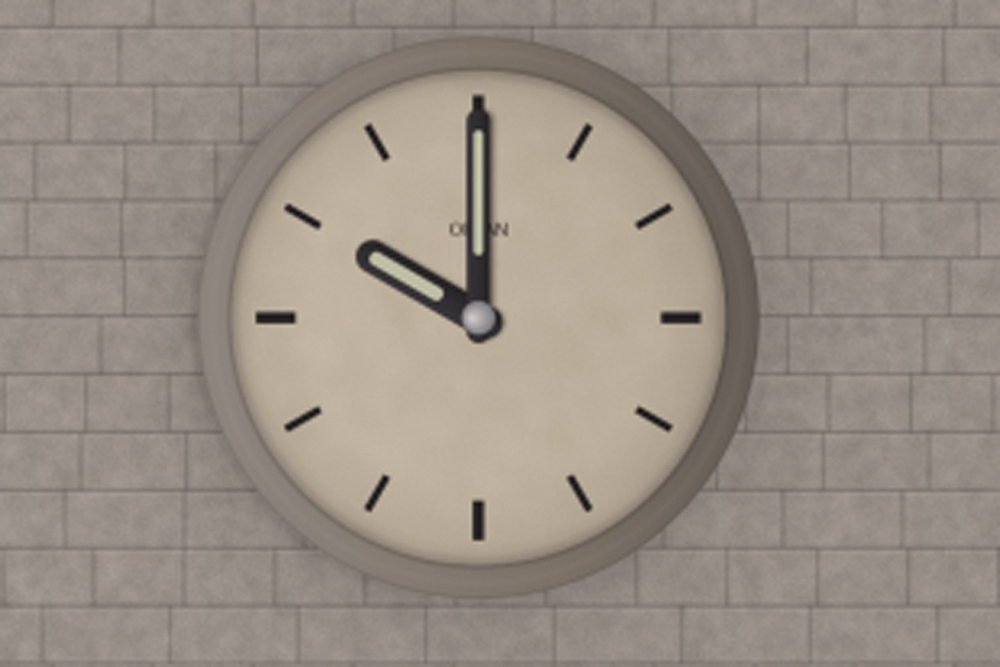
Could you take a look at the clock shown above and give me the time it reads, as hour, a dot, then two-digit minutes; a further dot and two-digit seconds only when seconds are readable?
10.00
